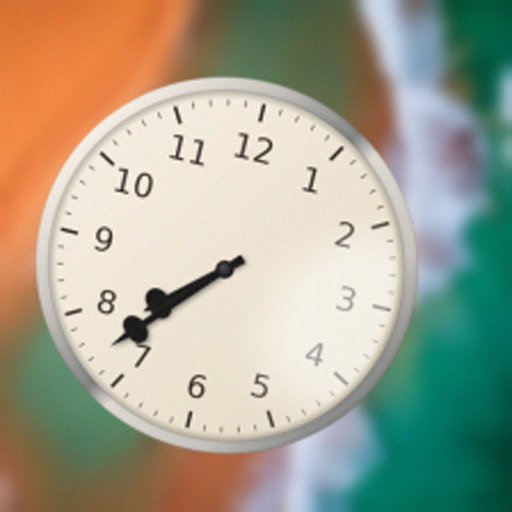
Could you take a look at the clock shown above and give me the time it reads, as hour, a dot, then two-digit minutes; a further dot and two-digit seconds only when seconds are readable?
7.37
